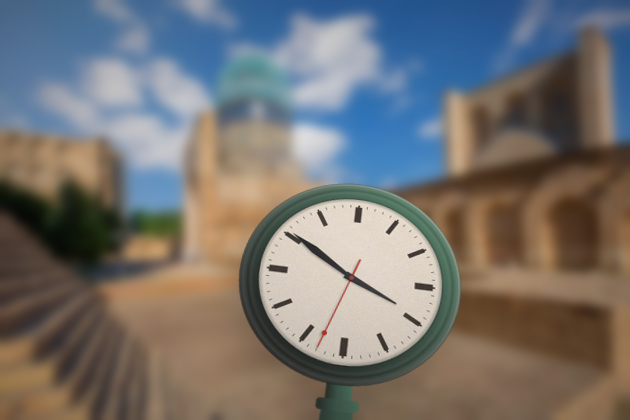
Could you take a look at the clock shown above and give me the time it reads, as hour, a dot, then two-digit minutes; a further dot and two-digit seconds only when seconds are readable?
3.50.33
